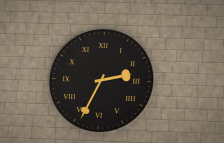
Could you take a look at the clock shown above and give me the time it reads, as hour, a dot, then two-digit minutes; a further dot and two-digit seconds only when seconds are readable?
2.34
